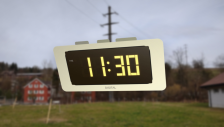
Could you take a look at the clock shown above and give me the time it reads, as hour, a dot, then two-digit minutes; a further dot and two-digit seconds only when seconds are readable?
11.30
